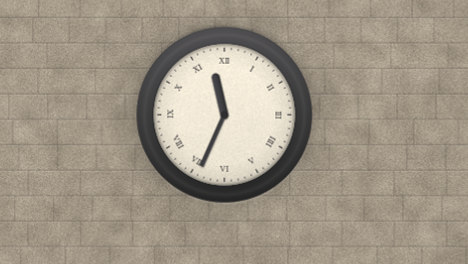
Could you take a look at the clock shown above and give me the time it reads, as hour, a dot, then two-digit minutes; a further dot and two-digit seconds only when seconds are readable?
11.34
